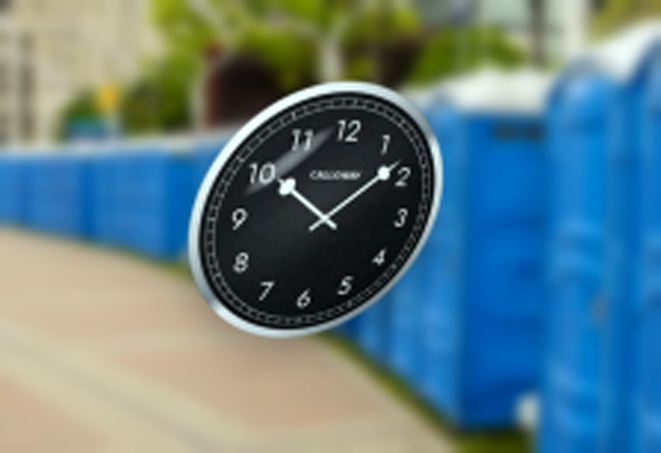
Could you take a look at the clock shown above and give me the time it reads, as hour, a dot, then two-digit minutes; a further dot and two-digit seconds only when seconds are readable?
10.08
